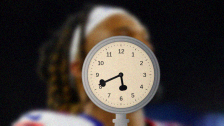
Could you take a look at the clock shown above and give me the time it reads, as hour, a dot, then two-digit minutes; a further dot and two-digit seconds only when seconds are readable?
5.41
